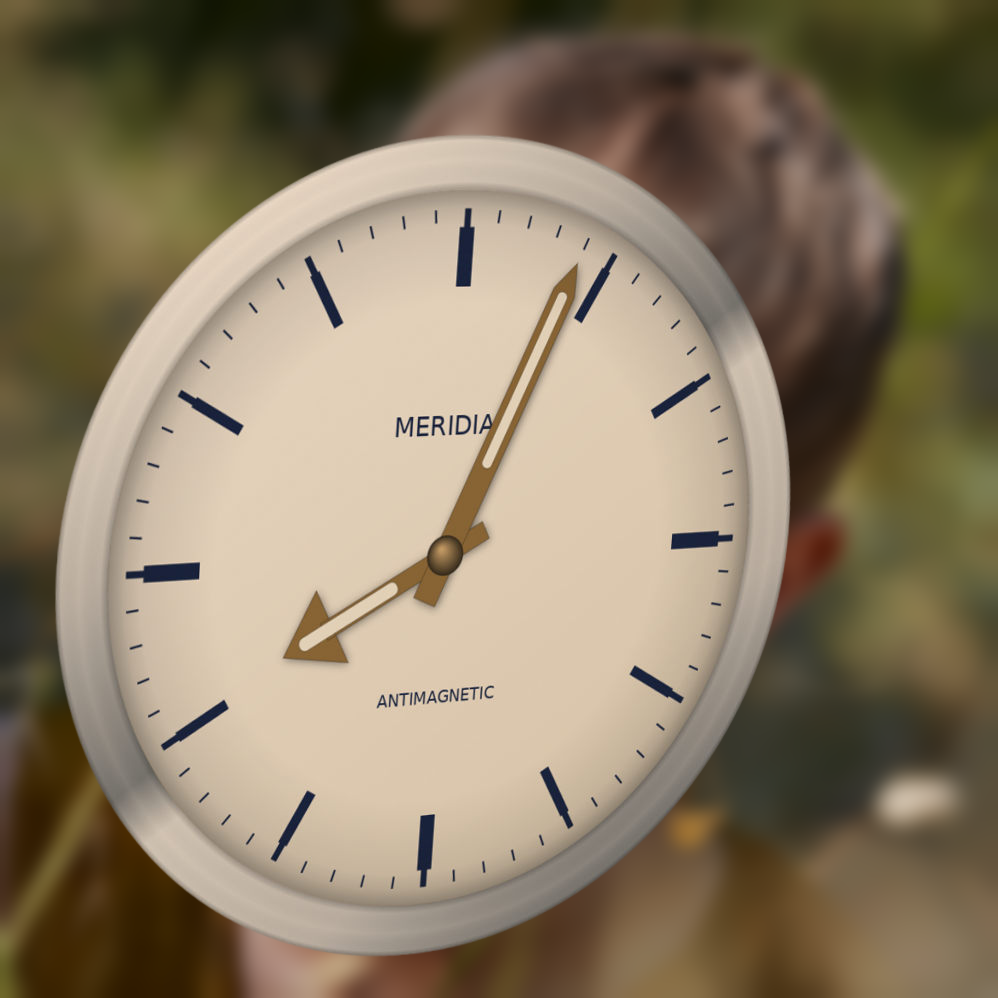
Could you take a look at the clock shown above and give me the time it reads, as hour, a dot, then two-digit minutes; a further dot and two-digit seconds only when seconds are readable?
8.04
